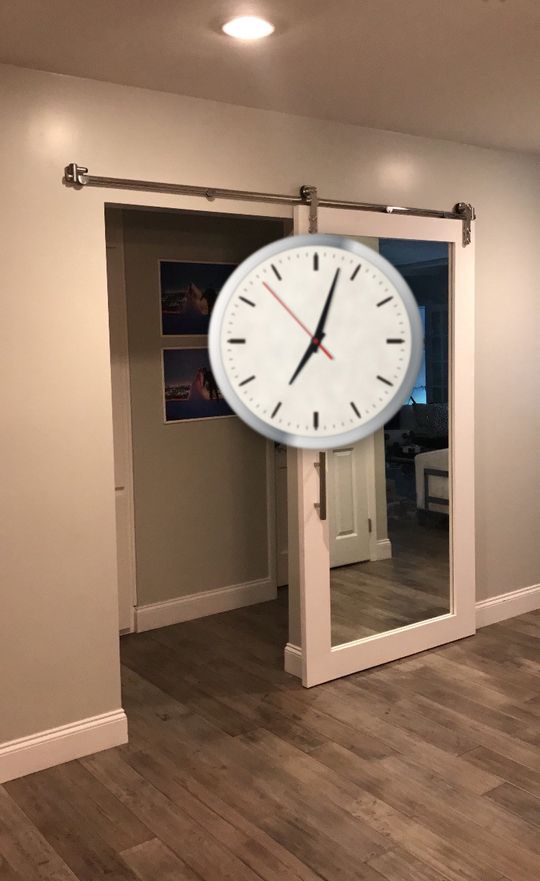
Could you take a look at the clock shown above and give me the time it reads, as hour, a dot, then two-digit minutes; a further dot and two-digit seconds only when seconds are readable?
7.02.53
